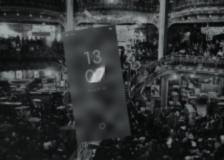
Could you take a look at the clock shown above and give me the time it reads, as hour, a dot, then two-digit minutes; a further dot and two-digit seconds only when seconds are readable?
13.07
